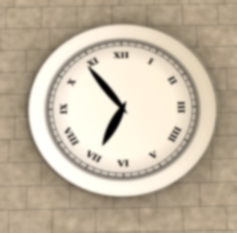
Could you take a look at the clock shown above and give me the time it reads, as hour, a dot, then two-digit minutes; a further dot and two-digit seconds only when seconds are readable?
6.54
